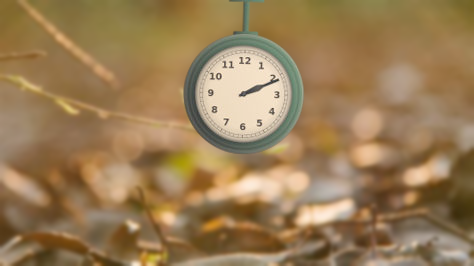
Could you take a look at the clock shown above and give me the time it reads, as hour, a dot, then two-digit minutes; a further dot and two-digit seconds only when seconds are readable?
2.11
